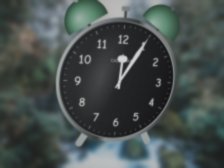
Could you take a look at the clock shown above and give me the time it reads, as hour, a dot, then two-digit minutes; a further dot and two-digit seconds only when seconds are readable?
12.05
